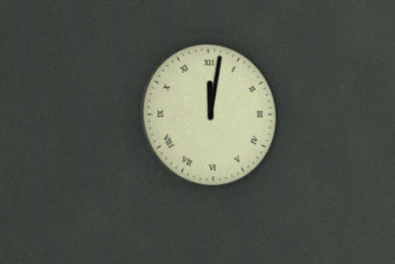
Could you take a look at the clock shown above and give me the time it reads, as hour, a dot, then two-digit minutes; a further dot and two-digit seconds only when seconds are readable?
12.02
